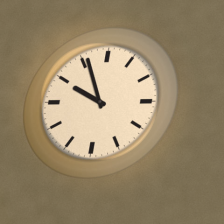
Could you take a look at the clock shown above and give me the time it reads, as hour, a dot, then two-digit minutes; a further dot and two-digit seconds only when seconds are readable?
9.56
